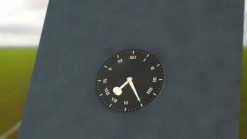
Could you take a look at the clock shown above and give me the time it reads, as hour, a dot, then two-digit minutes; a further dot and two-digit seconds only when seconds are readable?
7.25
